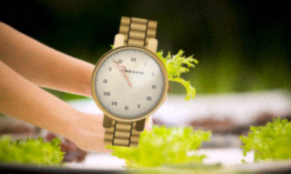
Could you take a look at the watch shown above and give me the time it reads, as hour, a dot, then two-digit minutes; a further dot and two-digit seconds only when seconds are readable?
10.53
